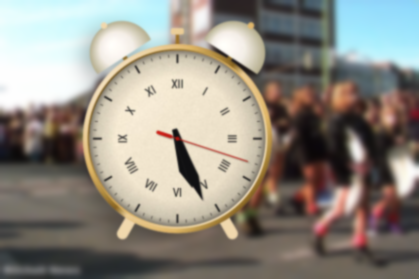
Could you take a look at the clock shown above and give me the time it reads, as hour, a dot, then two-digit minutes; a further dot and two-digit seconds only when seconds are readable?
5.26.18
